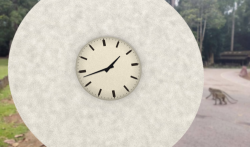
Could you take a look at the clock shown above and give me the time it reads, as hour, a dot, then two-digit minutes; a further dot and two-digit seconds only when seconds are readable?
1.43
